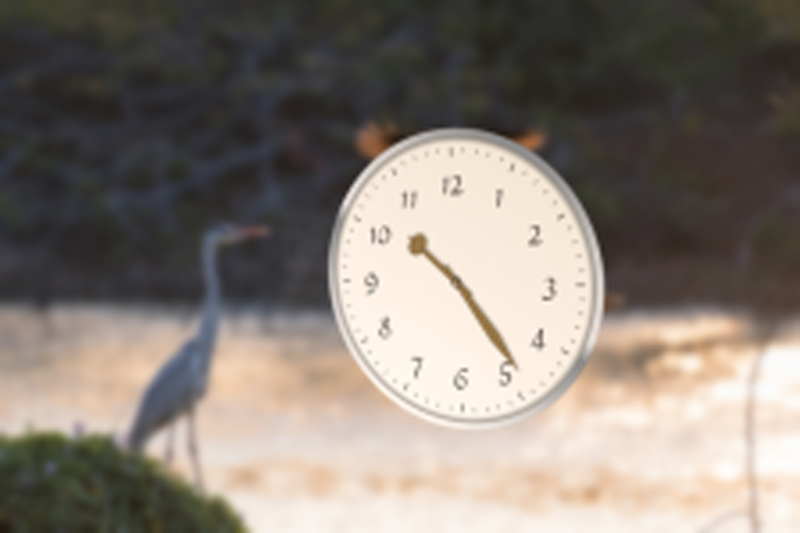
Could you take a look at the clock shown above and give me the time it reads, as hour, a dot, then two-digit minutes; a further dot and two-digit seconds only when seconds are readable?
10.24
